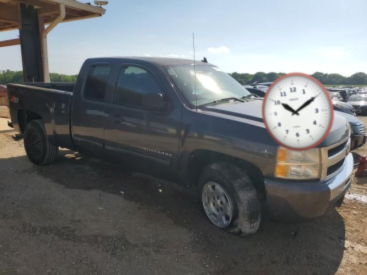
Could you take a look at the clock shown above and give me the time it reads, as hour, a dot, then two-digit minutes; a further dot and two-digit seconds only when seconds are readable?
10.10
